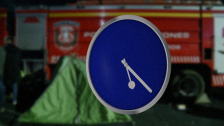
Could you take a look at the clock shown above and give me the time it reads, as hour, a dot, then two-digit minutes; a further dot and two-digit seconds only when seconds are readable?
5.22
